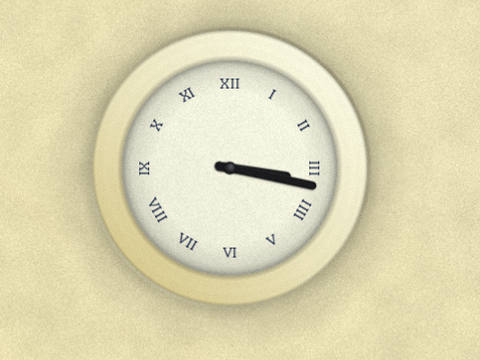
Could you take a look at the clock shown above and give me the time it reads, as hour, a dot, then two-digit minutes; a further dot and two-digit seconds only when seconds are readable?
3.17
